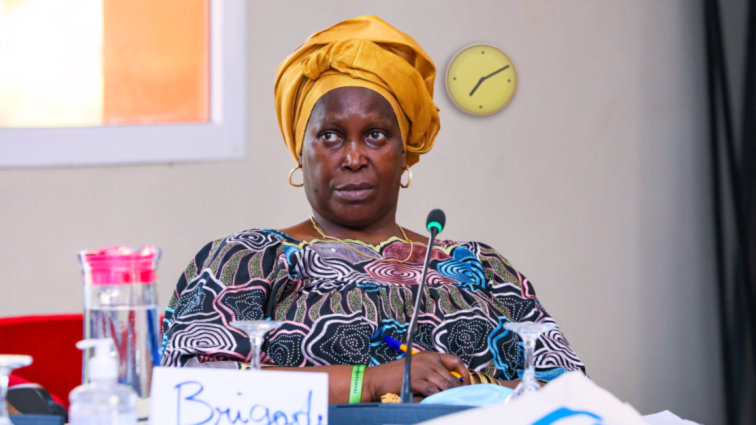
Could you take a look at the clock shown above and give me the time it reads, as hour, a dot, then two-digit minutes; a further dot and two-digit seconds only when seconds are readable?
7.10
